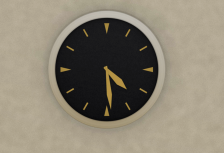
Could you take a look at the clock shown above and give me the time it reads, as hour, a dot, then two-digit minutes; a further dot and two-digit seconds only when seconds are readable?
4.29
